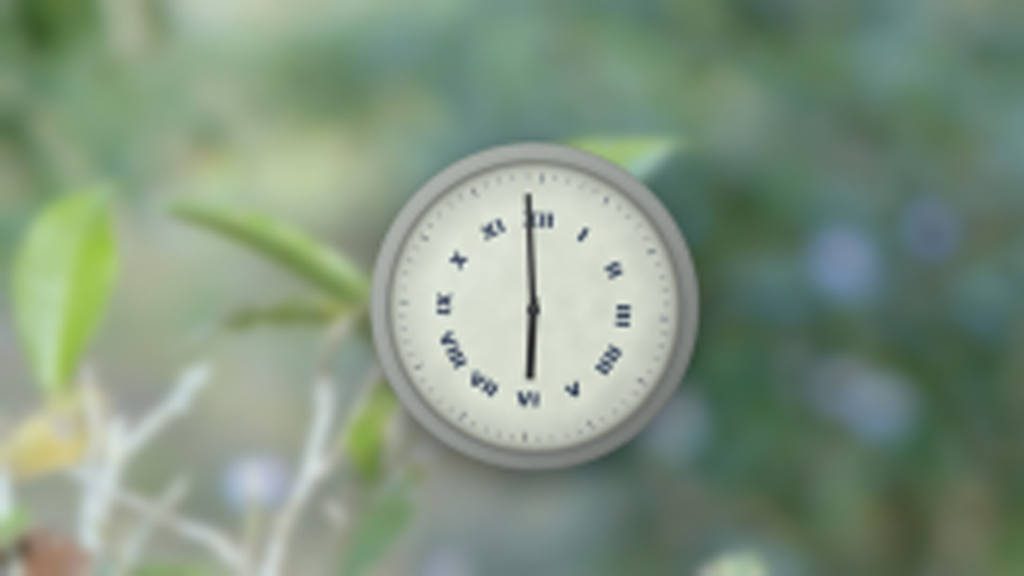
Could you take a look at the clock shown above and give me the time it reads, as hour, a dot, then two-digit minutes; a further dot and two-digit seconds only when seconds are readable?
5.59
